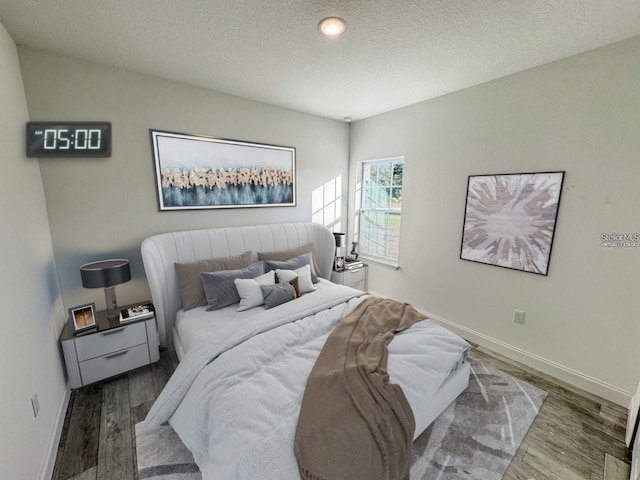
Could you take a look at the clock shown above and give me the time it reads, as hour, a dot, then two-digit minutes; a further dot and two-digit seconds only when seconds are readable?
5.00
